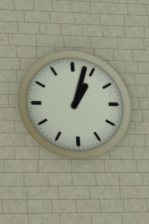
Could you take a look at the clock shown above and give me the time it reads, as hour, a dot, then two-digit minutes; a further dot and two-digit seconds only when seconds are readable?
1.03
